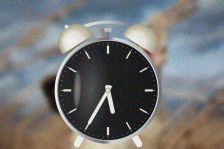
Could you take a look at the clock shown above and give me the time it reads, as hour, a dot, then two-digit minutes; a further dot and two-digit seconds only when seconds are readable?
5.35
